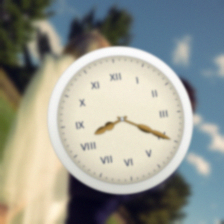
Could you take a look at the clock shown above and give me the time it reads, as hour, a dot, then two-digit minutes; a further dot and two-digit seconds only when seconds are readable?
8.20
